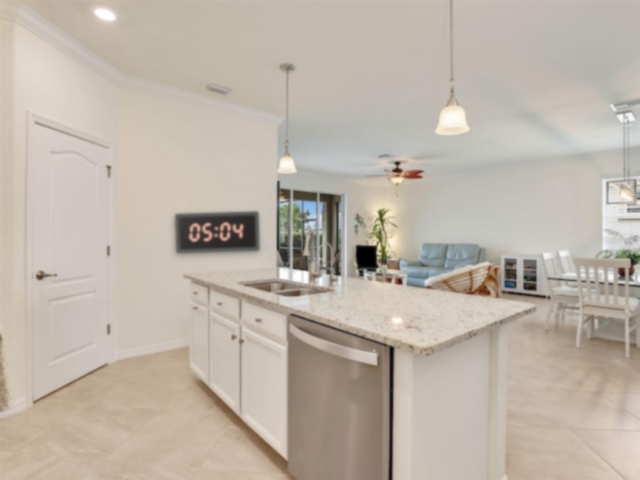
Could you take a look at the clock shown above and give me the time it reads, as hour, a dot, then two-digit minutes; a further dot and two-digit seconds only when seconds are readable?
5.04
